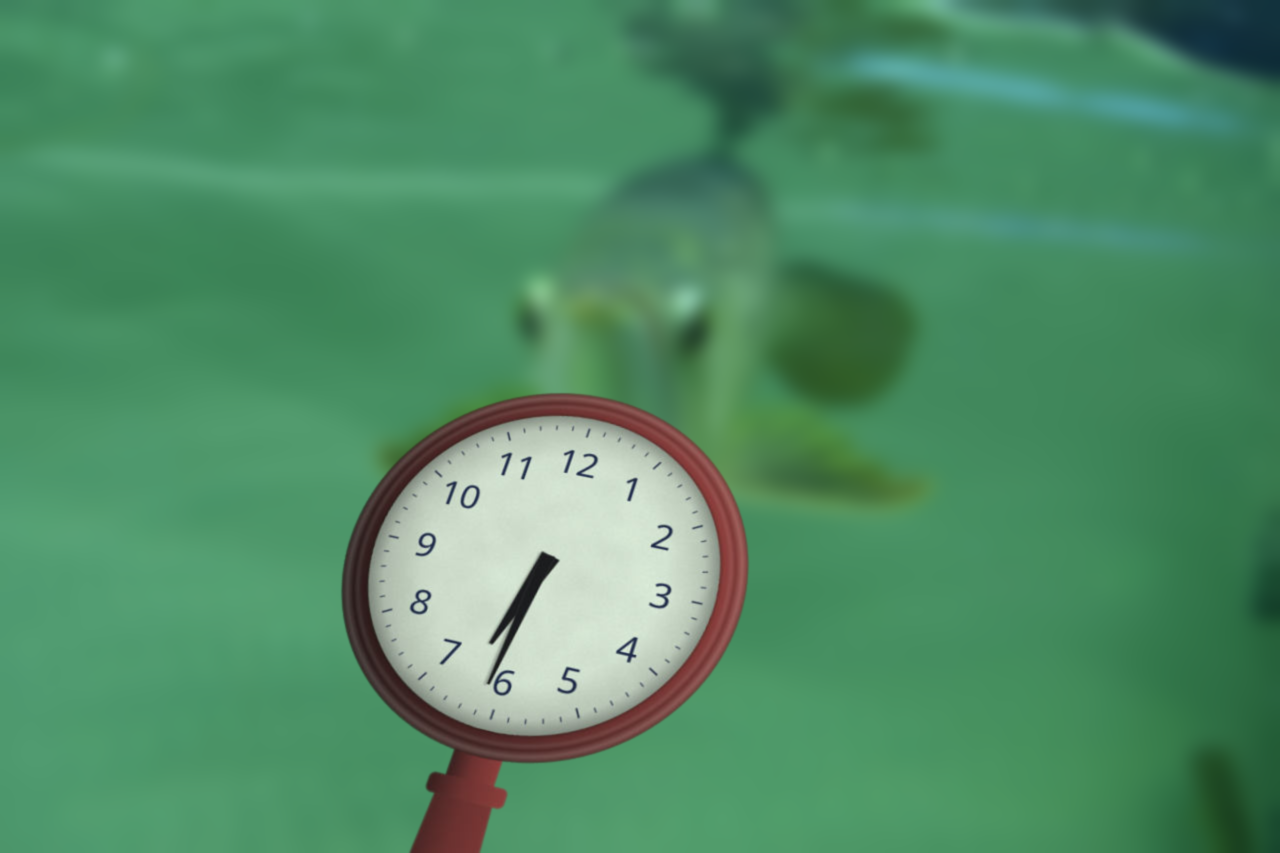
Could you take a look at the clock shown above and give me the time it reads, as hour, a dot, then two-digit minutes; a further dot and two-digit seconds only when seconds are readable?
6.31
